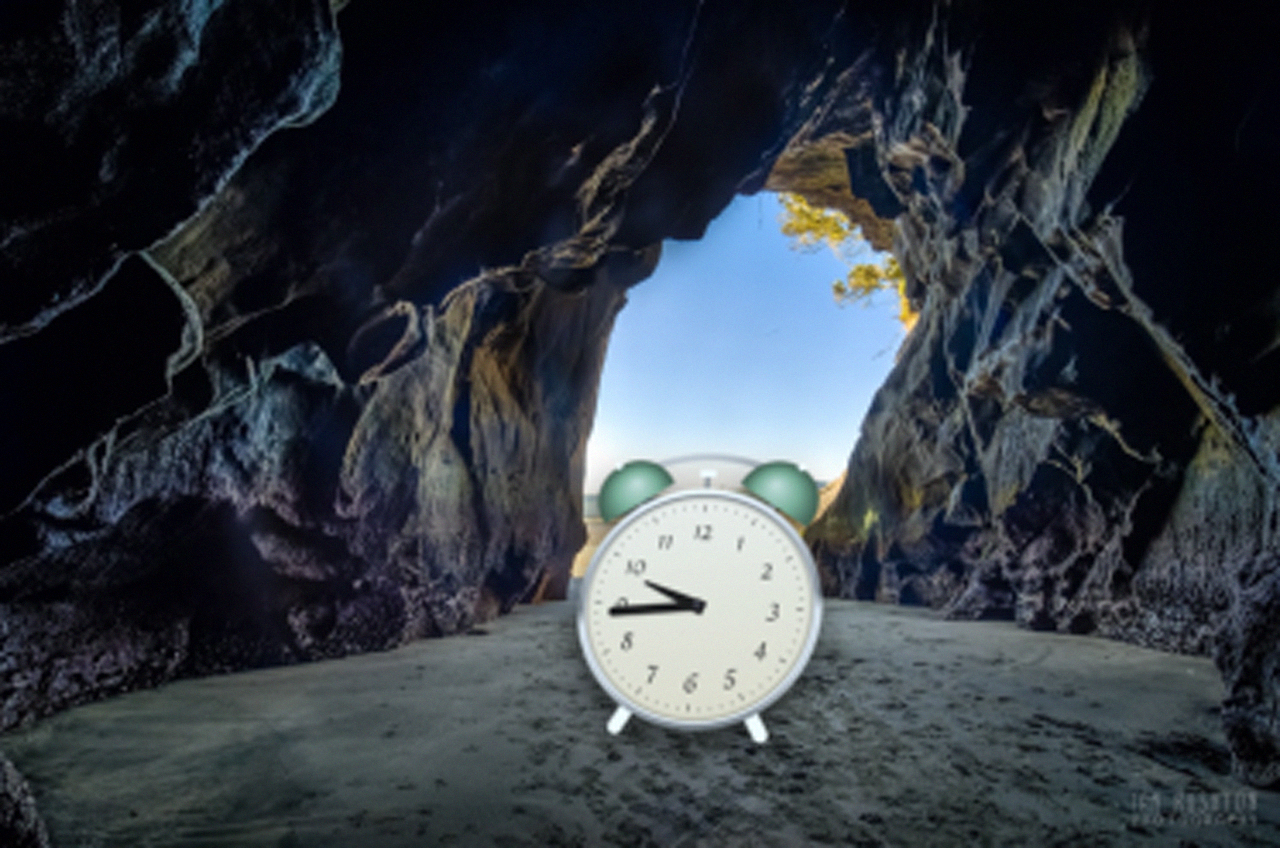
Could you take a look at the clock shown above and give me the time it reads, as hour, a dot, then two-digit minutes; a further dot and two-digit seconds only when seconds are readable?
9.44
